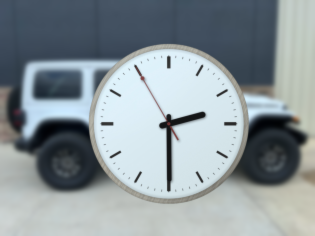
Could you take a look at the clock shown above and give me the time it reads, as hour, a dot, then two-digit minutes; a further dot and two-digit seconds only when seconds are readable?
2.29.55
